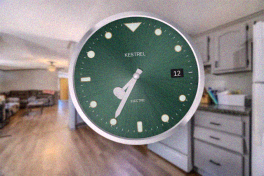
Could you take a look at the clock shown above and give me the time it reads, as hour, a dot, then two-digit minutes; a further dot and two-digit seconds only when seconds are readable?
7.35
